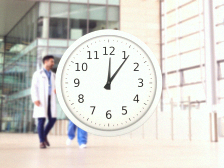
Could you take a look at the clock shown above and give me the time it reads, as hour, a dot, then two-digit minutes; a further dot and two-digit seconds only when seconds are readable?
12.06
